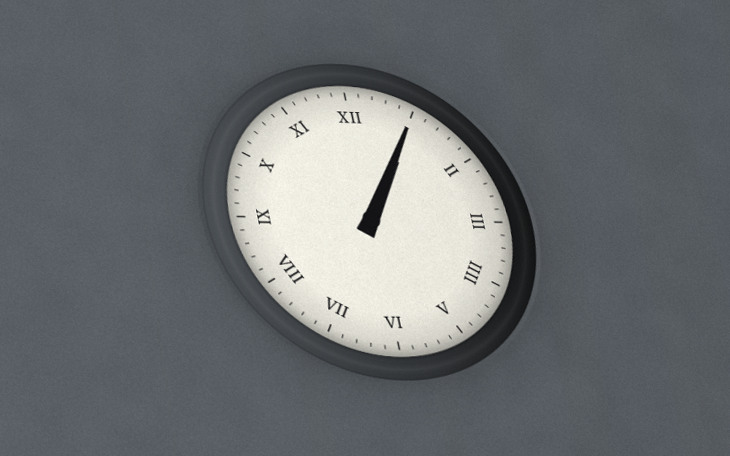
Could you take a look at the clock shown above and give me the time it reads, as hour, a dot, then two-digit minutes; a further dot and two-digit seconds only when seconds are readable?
1.05
